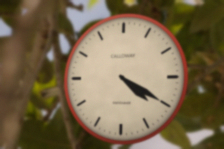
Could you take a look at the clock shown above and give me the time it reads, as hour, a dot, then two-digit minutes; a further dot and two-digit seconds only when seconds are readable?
4.20
